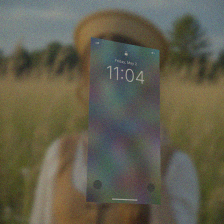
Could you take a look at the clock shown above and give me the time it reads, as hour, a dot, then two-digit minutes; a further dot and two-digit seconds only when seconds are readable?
11.04
